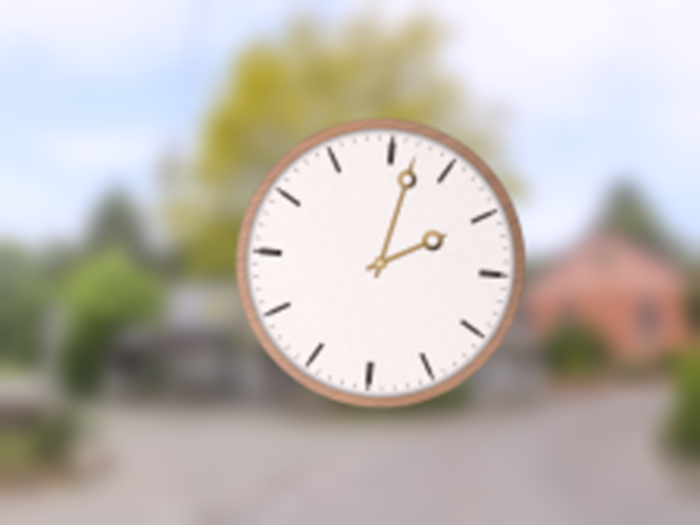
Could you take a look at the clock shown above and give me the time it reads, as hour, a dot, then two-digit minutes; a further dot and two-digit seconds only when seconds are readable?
2.02
